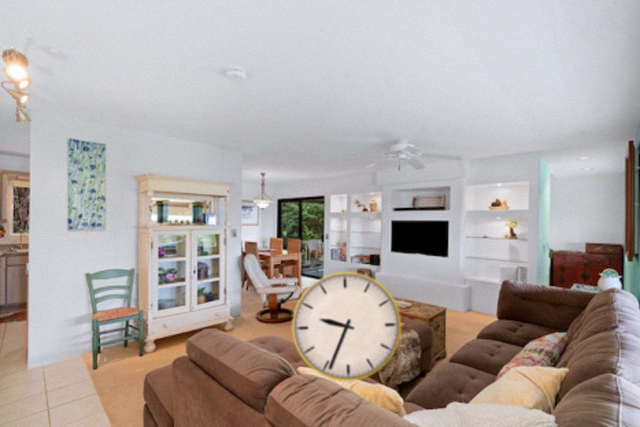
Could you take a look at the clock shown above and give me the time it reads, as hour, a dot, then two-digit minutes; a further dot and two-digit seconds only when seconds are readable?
9.34
